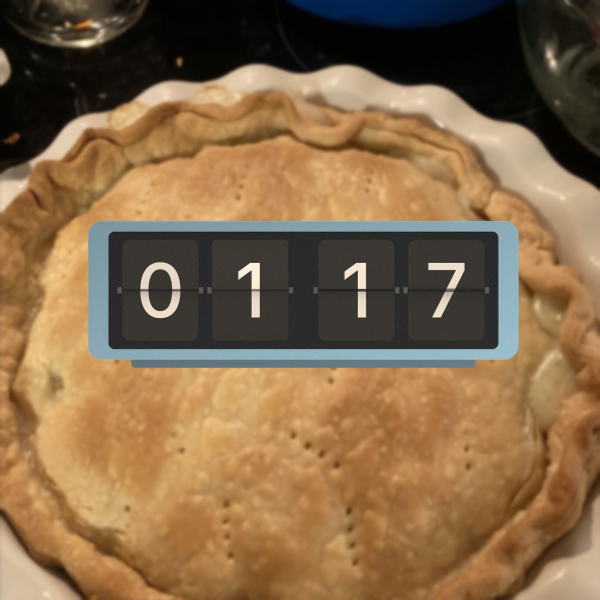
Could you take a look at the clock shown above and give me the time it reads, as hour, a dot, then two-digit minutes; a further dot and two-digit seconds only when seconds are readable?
1.17
